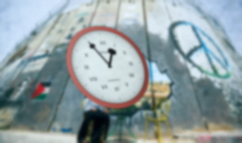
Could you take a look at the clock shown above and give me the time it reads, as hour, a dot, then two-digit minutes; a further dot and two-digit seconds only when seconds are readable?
12.55
